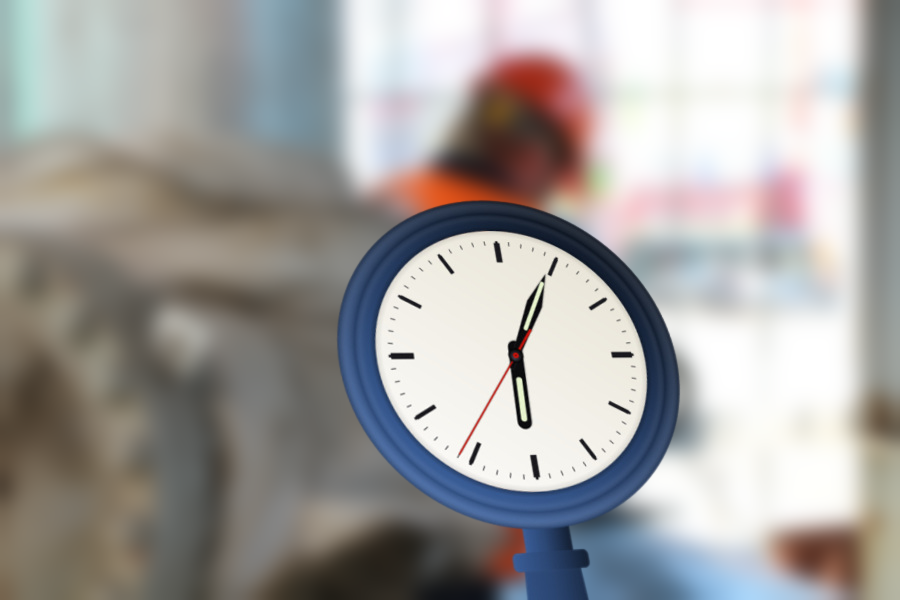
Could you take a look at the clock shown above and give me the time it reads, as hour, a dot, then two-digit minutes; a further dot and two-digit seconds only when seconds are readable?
6.04.36
